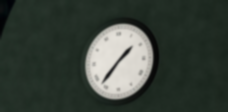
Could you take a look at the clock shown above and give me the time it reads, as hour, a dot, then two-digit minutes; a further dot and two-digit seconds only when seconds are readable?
1.37
